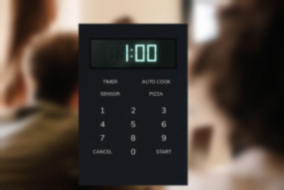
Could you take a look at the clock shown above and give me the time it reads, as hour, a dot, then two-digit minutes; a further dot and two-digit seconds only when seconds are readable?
1.00
